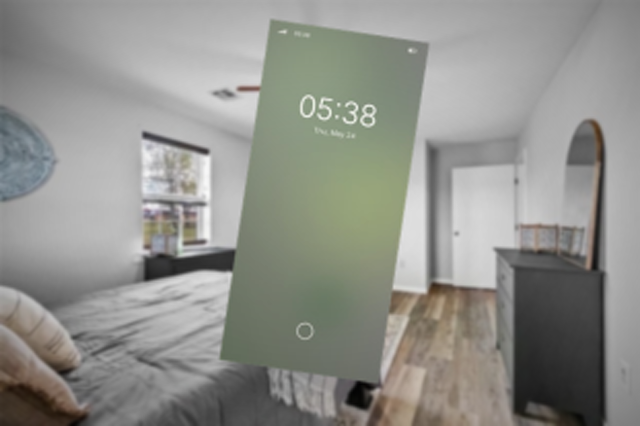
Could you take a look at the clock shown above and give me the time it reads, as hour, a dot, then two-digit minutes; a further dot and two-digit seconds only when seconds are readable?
5.38
